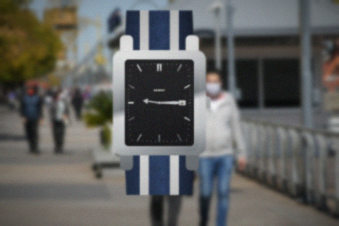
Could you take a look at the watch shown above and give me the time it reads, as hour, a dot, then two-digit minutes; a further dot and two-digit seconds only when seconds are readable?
9.15
